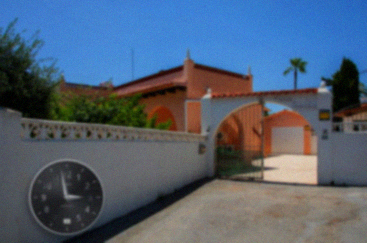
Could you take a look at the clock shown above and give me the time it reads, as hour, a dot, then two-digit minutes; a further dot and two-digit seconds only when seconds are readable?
2.58
